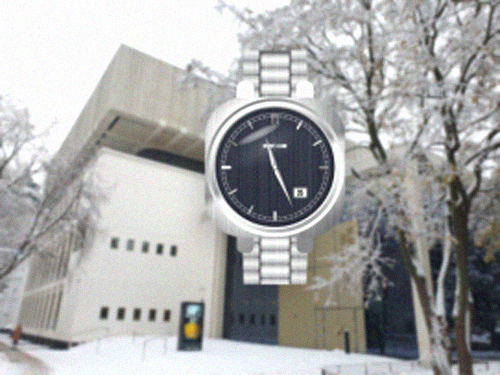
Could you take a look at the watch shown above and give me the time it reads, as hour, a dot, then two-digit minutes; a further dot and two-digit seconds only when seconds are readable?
11.26
